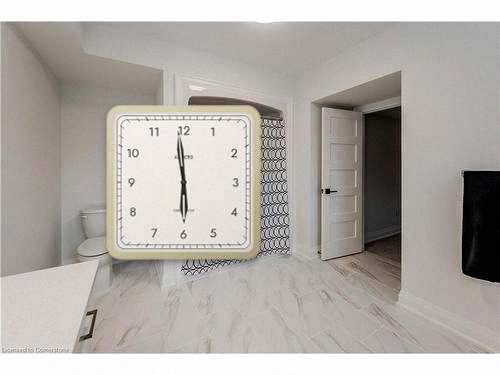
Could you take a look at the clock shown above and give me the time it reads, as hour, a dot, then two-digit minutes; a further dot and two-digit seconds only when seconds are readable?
5.59
